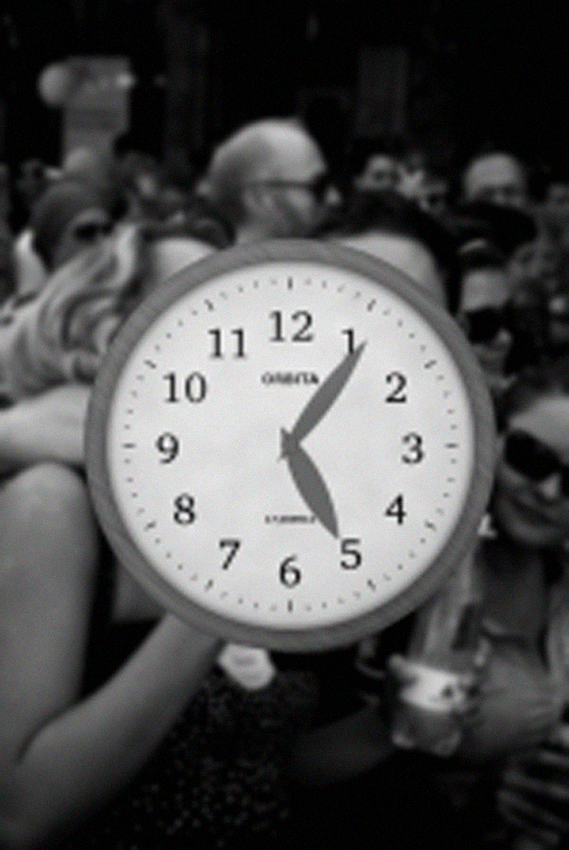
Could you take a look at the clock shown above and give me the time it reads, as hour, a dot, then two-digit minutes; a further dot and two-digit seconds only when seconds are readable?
5.06
